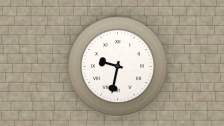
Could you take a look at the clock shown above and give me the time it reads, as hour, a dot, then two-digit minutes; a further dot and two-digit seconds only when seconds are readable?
9.32
